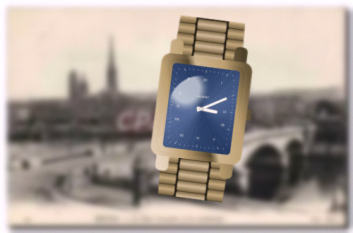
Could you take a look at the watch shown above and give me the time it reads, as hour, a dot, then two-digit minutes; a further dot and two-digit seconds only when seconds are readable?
3.10
